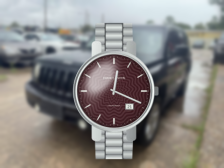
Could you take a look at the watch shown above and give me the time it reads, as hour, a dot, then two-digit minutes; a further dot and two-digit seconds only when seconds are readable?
12.19
